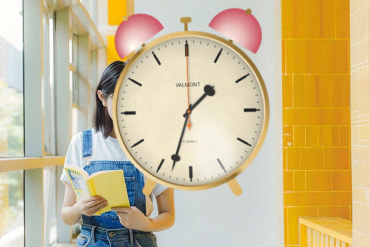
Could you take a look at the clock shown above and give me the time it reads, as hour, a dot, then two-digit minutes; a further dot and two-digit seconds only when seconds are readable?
1.33.00
